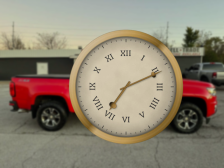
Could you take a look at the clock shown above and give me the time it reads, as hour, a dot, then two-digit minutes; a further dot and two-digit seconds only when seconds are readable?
7.11
